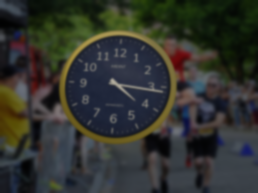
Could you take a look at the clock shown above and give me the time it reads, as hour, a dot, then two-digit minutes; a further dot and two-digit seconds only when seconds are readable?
4.16
